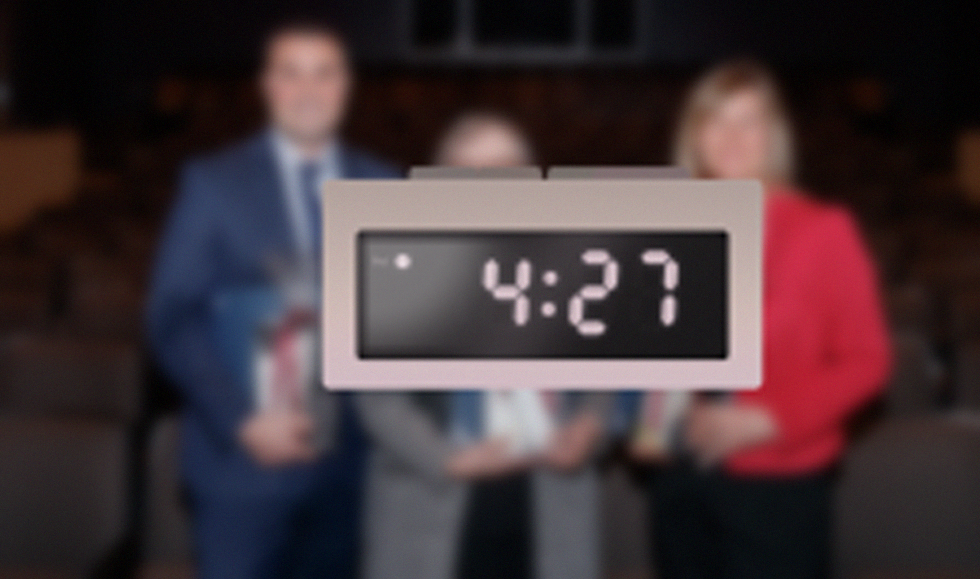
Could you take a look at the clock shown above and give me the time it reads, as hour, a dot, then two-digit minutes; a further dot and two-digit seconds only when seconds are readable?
4.27
